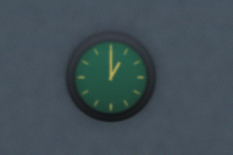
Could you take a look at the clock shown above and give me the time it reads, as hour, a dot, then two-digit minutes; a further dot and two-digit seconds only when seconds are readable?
1.00
